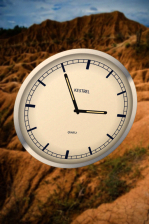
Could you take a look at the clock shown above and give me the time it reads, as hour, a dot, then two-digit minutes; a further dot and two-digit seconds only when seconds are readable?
2.55
